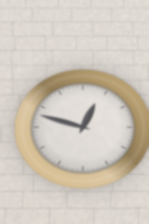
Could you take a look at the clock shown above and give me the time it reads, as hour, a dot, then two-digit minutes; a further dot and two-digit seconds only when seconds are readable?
12.48
